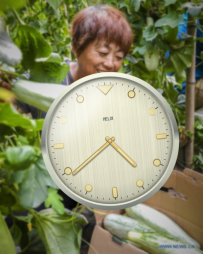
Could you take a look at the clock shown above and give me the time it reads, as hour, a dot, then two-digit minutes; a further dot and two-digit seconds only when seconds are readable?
4.39
